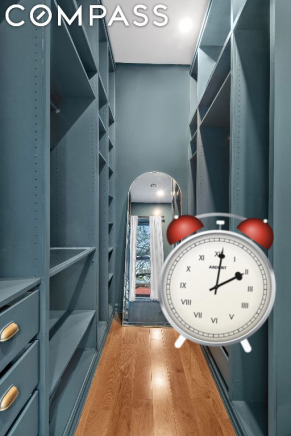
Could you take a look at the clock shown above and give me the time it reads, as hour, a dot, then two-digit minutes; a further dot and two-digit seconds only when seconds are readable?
2.01
